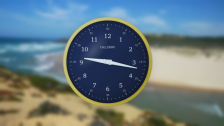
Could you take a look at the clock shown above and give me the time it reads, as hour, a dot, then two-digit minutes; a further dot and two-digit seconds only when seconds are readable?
9.17
